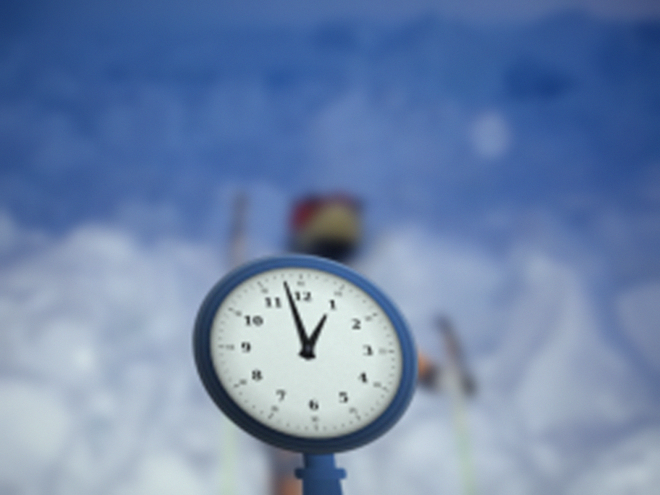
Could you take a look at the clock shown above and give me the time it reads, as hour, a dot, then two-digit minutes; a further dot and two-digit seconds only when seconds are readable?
12.58
